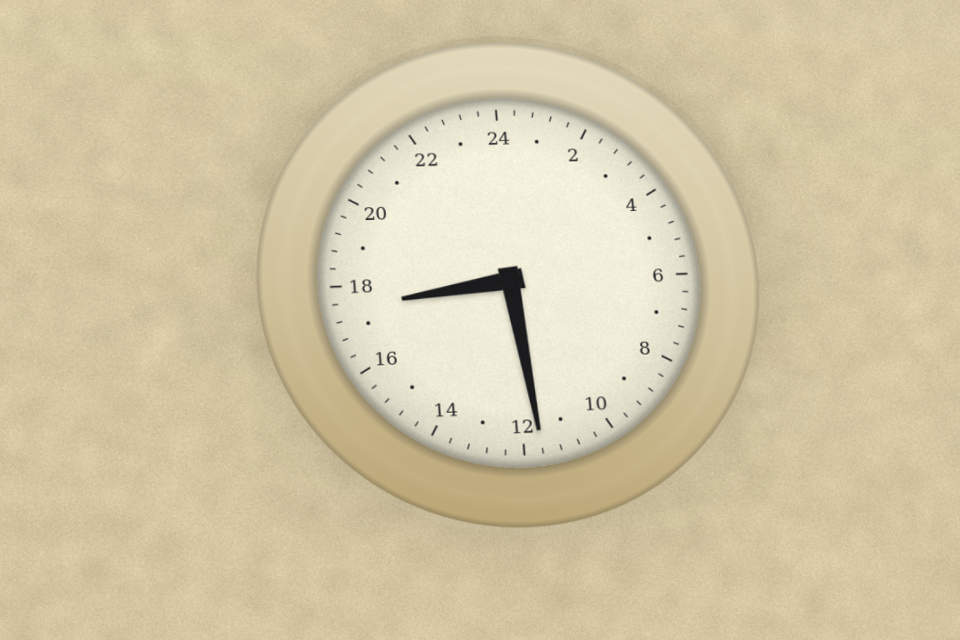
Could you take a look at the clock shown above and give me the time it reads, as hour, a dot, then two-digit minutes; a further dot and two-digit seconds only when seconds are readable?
17.29
